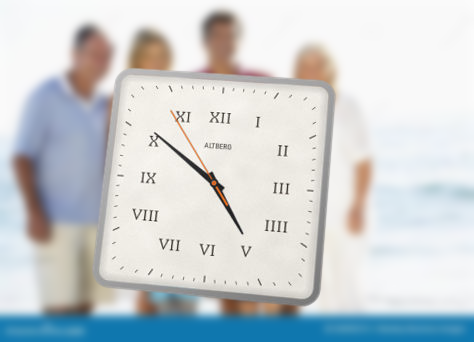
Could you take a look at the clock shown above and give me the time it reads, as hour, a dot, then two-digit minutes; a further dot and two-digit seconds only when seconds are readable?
4.50.54
